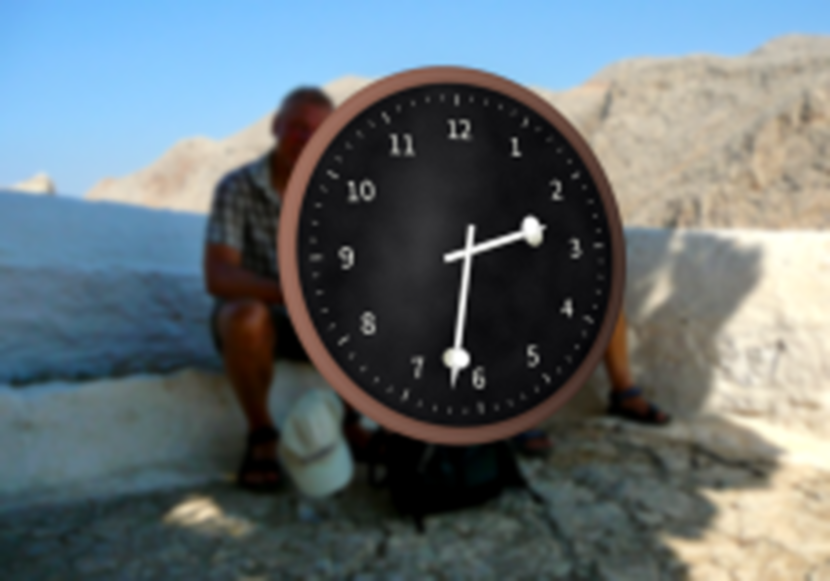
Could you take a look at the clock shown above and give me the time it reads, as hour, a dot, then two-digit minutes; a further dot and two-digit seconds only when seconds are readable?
2.32
